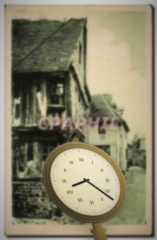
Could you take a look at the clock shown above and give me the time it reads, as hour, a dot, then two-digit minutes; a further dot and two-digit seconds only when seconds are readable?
8.22
